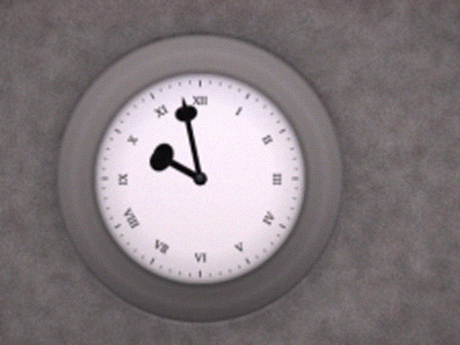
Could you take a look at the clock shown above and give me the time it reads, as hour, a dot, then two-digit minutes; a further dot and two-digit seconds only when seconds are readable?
9.58
